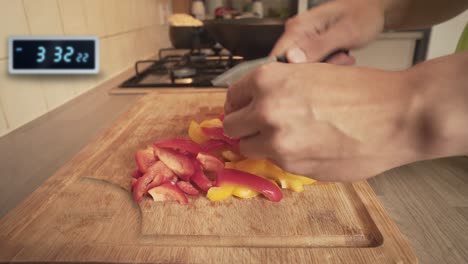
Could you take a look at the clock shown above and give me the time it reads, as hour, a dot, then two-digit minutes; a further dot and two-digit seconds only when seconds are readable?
3.32
